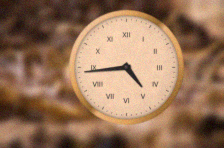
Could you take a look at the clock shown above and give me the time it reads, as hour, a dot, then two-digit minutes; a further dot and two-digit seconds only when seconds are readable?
4.44
